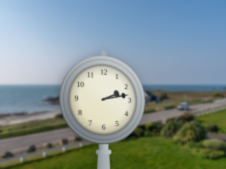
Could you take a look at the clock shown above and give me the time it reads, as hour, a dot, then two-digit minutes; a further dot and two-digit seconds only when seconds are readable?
2.13
